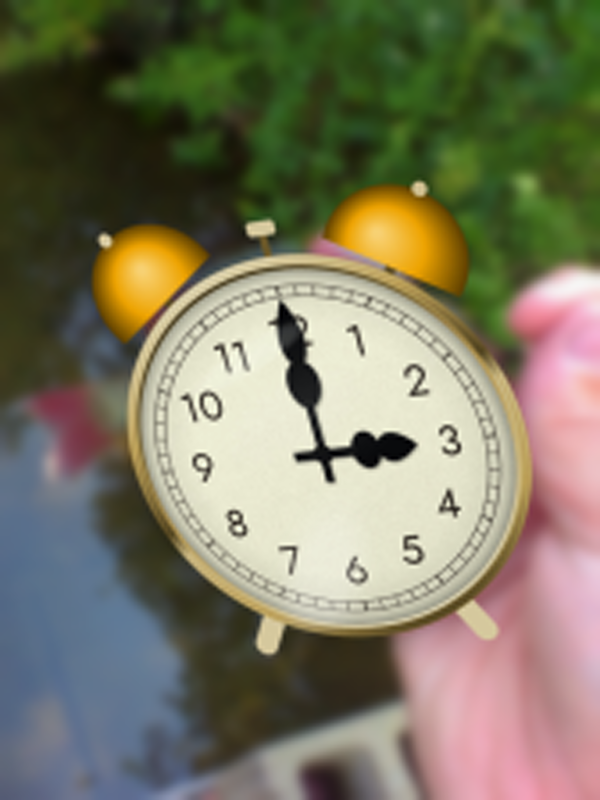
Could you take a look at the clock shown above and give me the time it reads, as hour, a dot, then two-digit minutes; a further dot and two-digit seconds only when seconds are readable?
3.00
